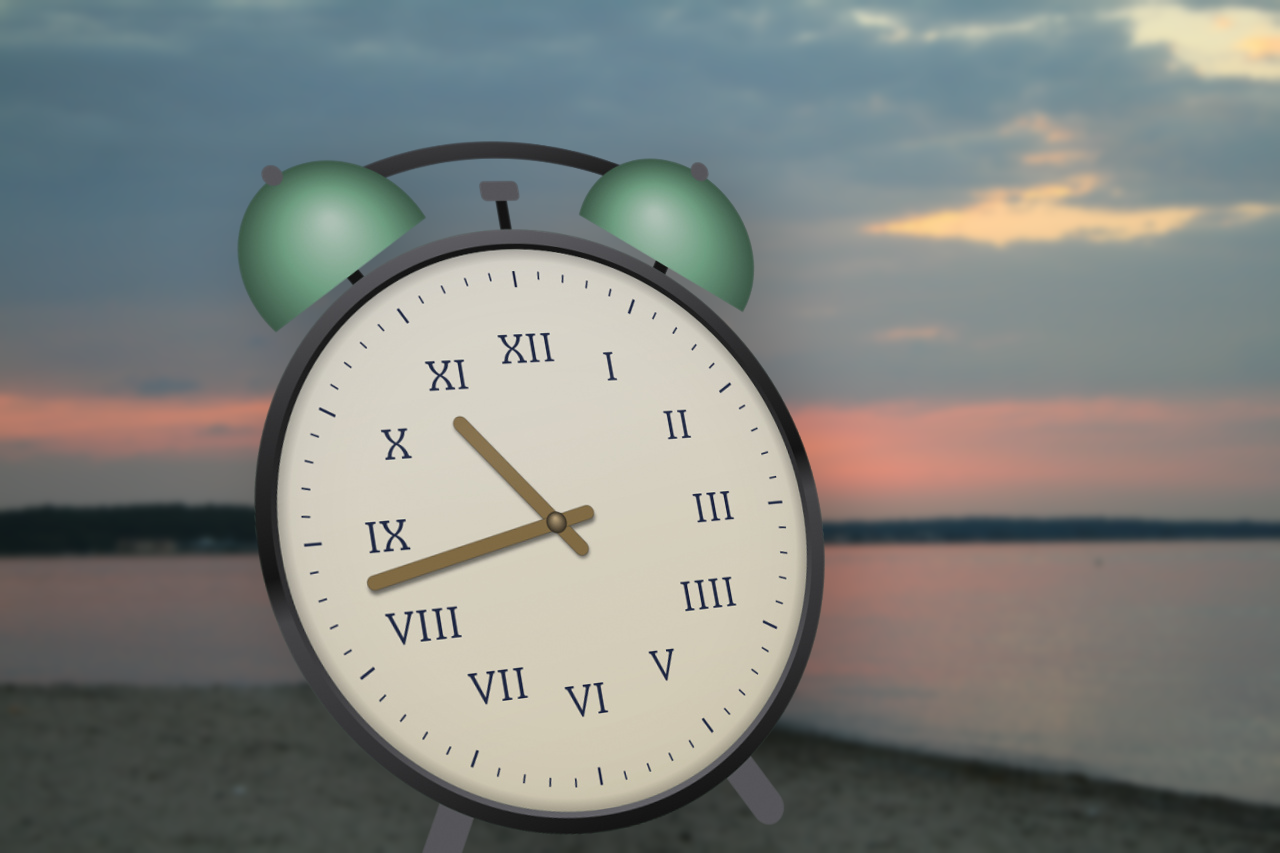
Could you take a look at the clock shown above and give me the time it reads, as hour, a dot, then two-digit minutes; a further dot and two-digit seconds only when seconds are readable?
10.43
